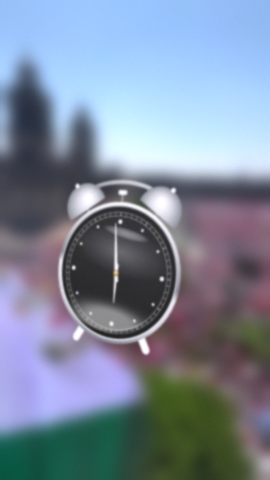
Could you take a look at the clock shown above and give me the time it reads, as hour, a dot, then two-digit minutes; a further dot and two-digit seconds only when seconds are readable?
5.59
